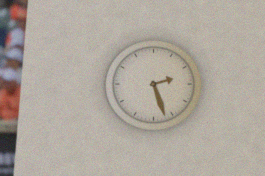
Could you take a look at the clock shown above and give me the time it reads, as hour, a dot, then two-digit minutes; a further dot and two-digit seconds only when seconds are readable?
2.27
